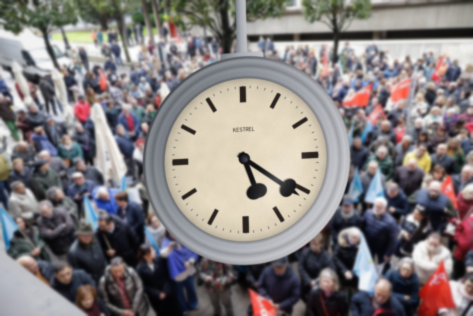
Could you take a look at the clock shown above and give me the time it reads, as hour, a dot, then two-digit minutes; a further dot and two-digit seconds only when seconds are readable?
5.21
